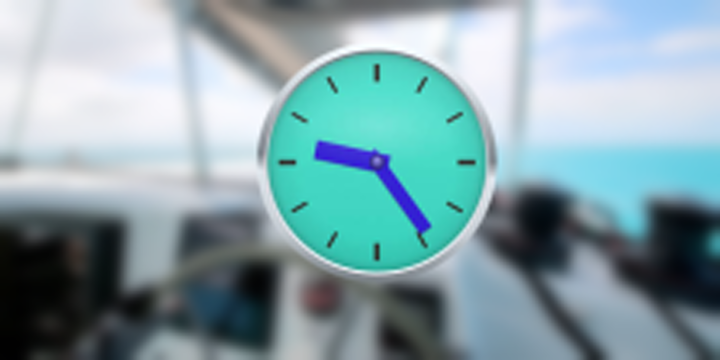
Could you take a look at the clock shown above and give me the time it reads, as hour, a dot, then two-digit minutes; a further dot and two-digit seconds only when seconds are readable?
9.24
